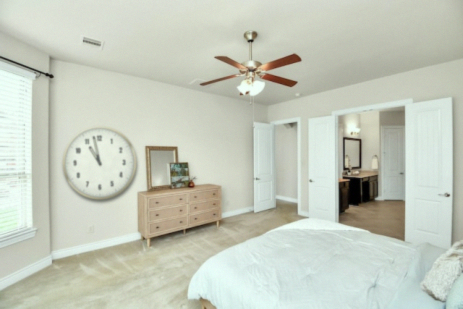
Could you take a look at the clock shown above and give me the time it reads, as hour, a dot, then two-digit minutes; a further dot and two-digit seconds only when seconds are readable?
10.58
